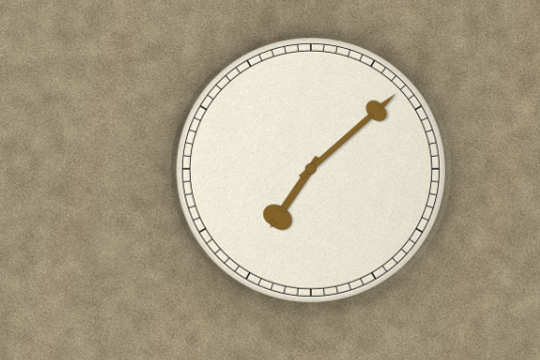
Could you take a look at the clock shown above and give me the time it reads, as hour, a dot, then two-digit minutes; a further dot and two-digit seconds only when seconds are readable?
7.08
